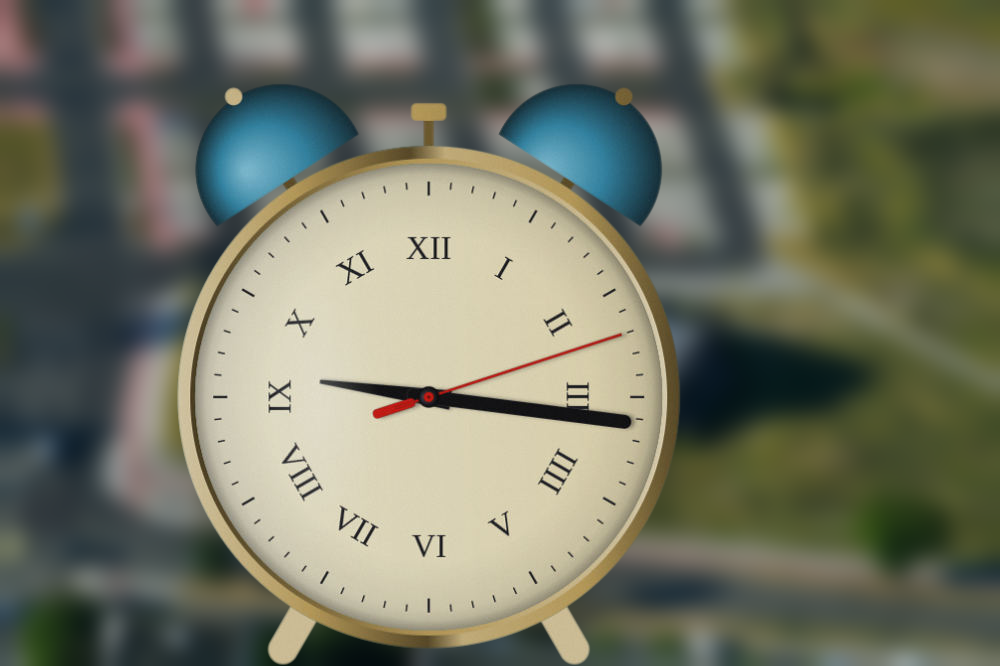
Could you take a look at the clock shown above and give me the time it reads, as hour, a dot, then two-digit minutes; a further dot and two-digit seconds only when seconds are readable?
9.16.12
